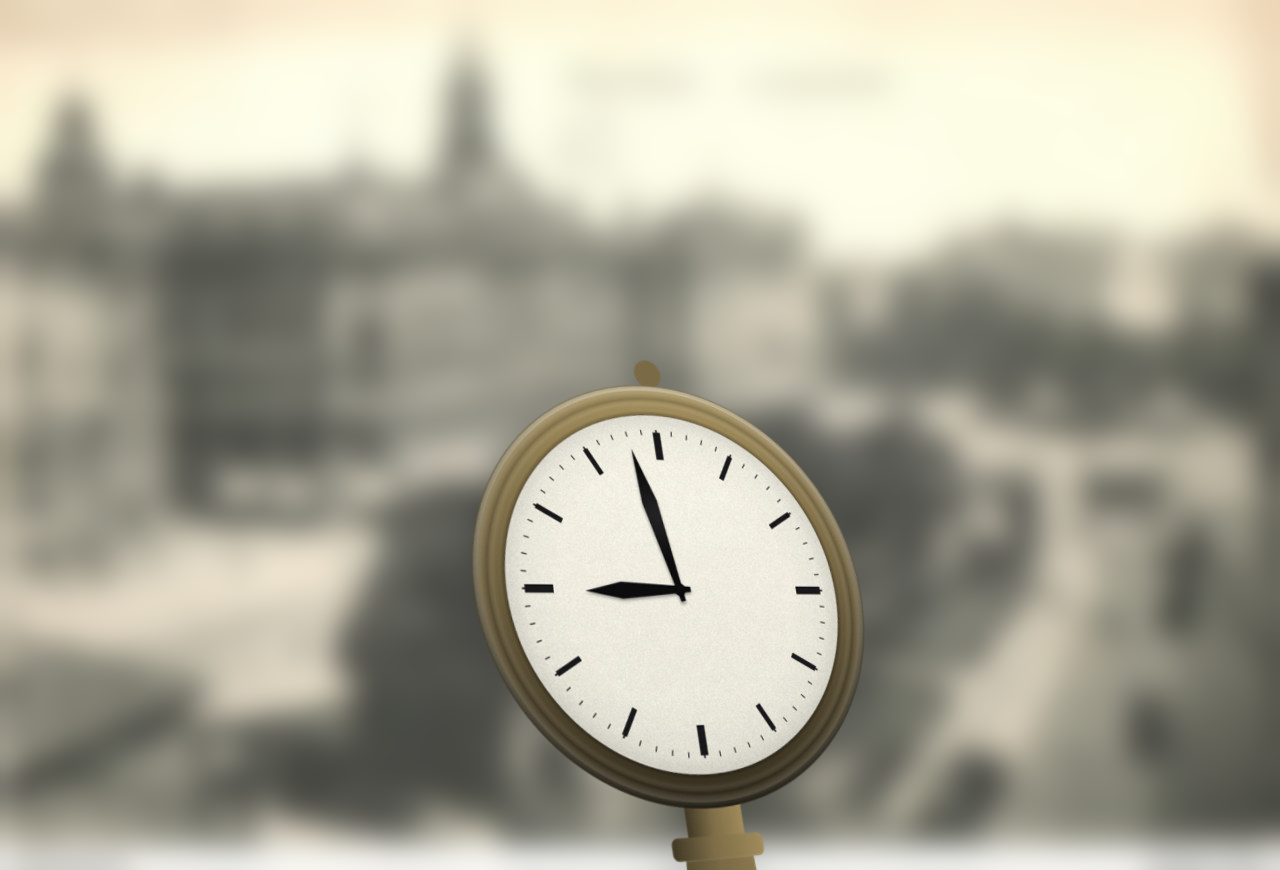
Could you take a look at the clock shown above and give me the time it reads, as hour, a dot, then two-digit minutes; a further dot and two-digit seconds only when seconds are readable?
8.58
